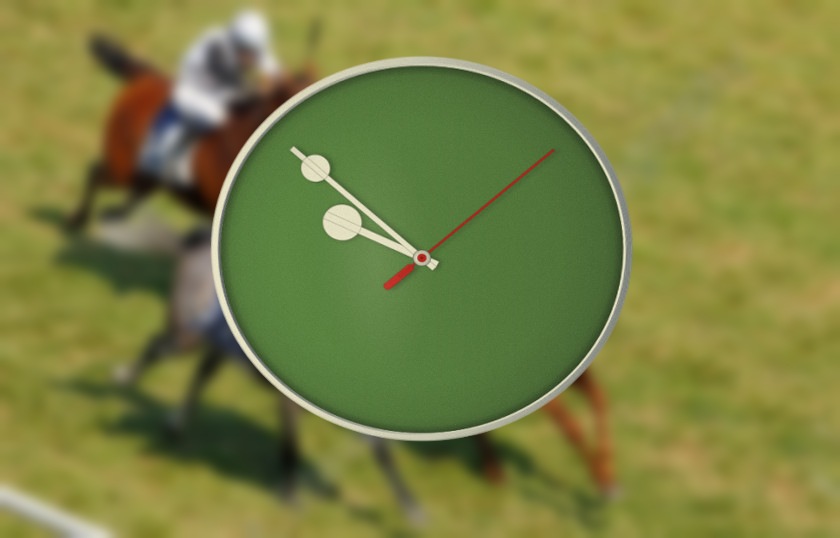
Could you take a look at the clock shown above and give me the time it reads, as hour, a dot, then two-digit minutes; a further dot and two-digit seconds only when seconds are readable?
9.52.08
